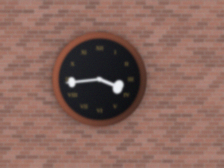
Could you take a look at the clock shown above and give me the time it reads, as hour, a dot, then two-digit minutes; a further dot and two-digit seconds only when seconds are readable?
3.44
